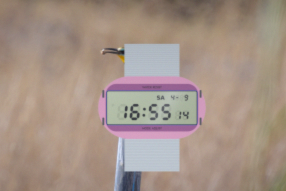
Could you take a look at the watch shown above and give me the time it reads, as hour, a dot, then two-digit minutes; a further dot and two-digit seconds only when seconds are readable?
16.55.14
